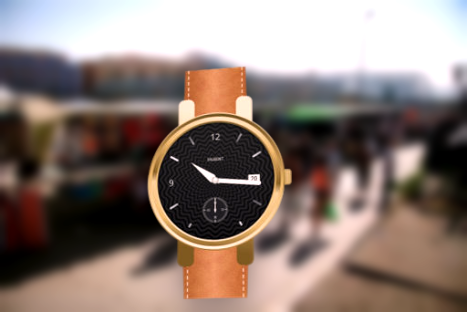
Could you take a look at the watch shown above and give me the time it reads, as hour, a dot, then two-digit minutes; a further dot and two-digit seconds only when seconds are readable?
10.16
